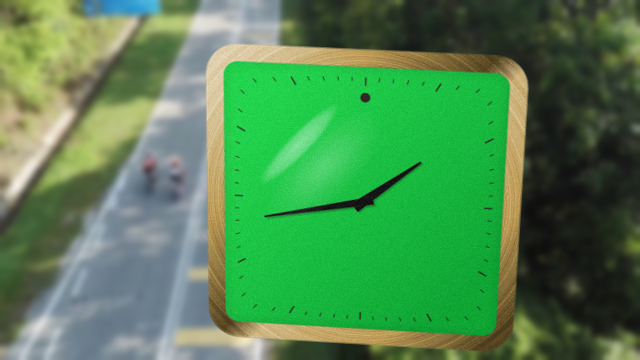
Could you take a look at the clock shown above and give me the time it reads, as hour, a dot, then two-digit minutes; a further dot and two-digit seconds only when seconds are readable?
1.43
